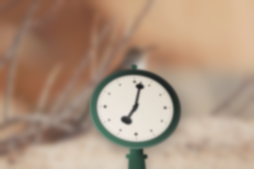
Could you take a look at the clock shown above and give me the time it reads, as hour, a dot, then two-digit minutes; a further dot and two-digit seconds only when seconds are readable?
7.02
